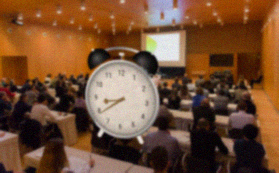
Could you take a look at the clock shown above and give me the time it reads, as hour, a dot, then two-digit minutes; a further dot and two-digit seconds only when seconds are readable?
8.39
